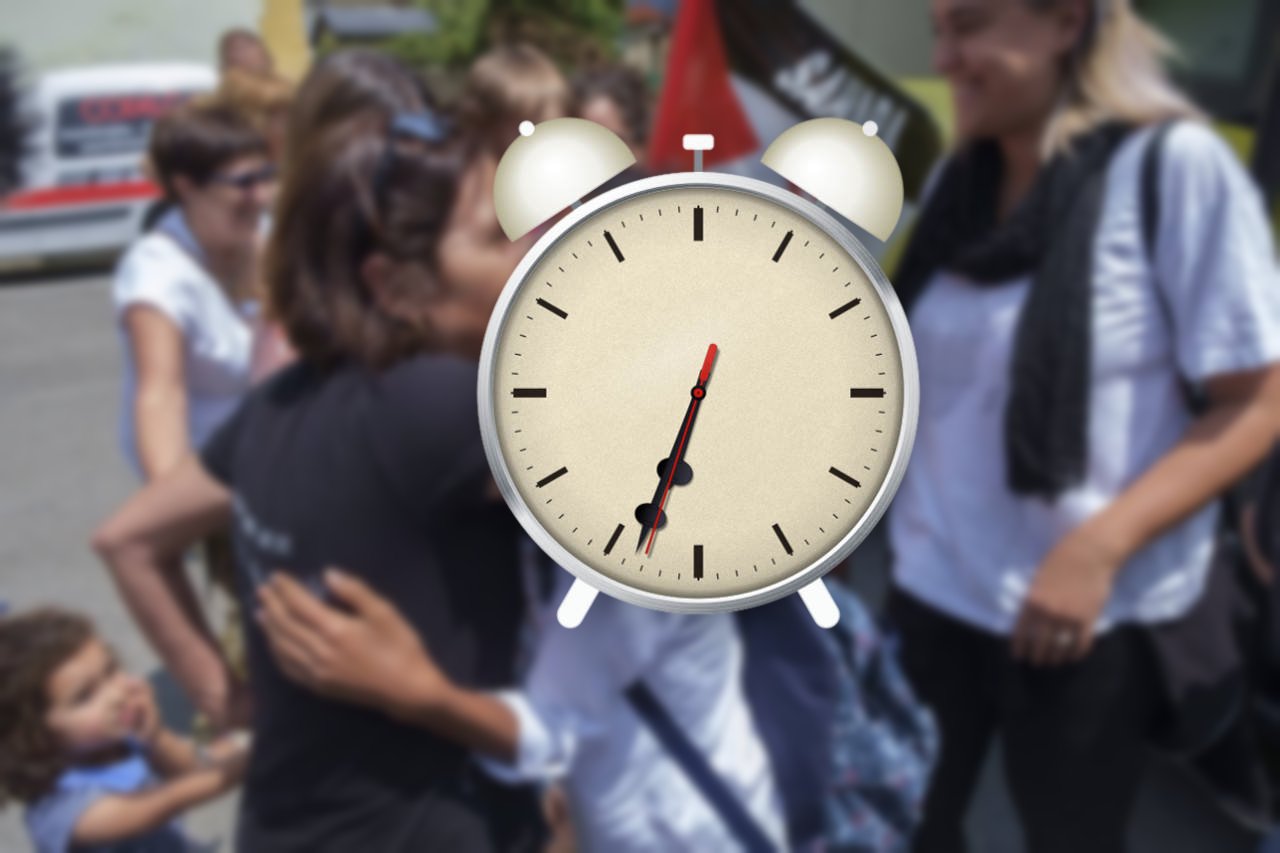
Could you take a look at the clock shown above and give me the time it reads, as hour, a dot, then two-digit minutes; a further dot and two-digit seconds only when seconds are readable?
6.33.33
